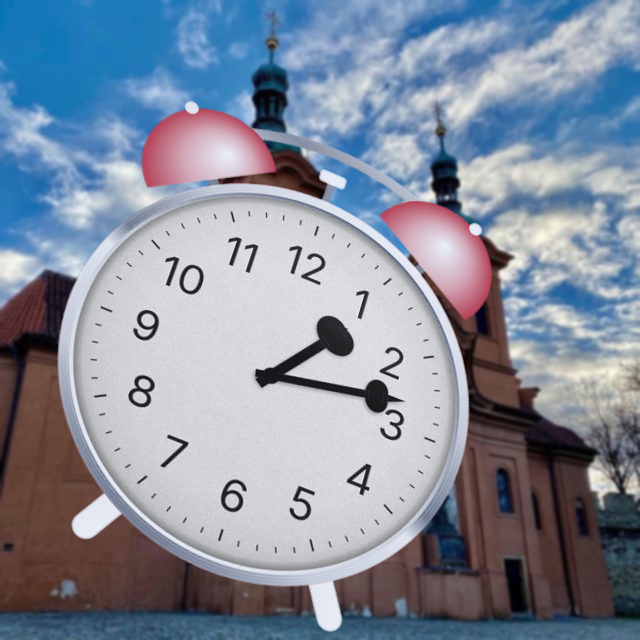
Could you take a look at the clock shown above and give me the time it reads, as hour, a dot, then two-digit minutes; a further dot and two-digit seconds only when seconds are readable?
1.13
